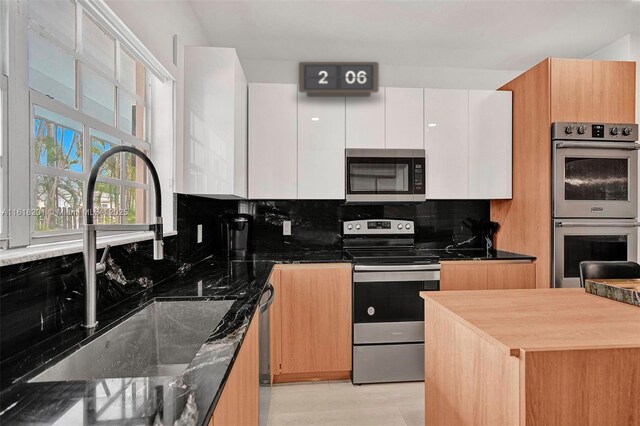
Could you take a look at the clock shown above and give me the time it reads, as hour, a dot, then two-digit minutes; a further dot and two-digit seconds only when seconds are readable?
2.06
